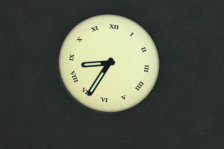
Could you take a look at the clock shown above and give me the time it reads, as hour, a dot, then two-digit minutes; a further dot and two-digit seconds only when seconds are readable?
8.34
